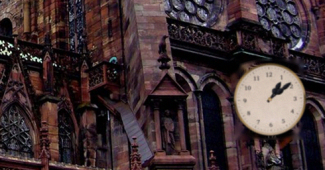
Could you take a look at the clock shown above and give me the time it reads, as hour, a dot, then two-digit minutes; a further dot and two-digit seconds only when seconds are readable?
1.09
